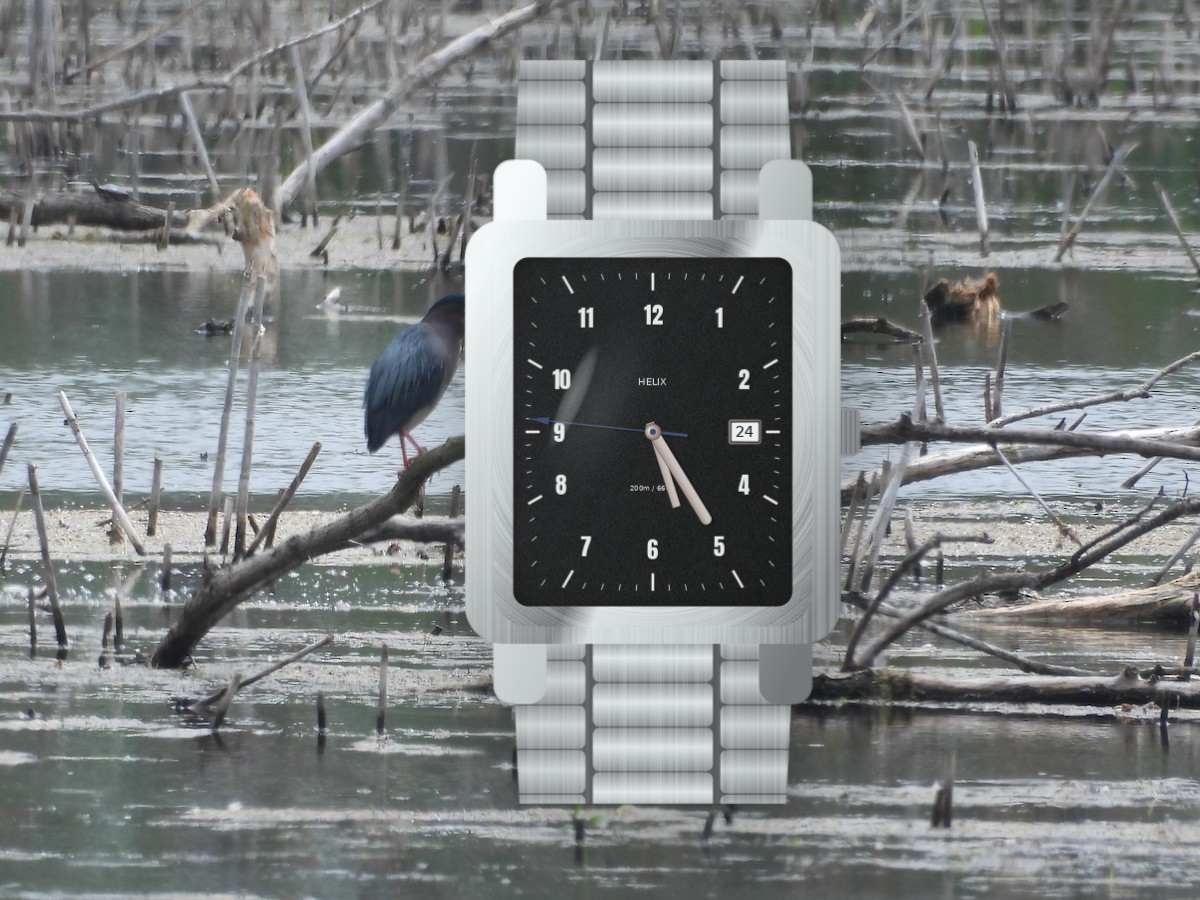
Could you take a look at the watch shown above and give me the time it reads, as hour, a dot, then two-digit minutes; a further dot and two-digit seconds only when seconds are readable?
5.24.46
